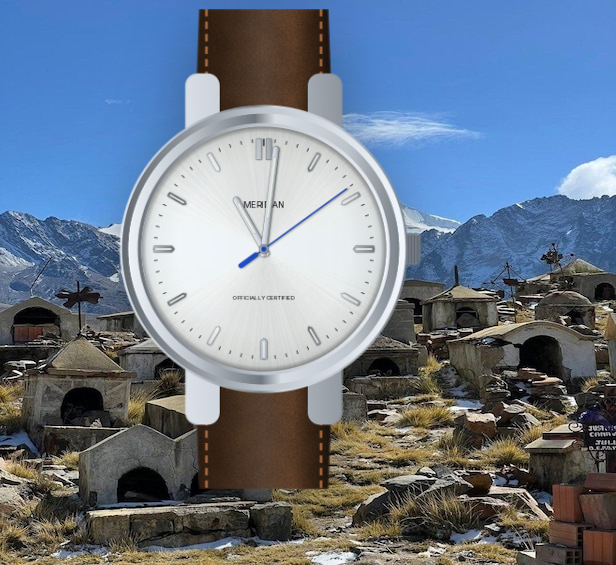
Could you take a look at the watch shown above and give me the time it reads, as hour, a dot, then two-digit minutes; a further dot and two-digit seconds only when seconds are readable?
11.01.09
